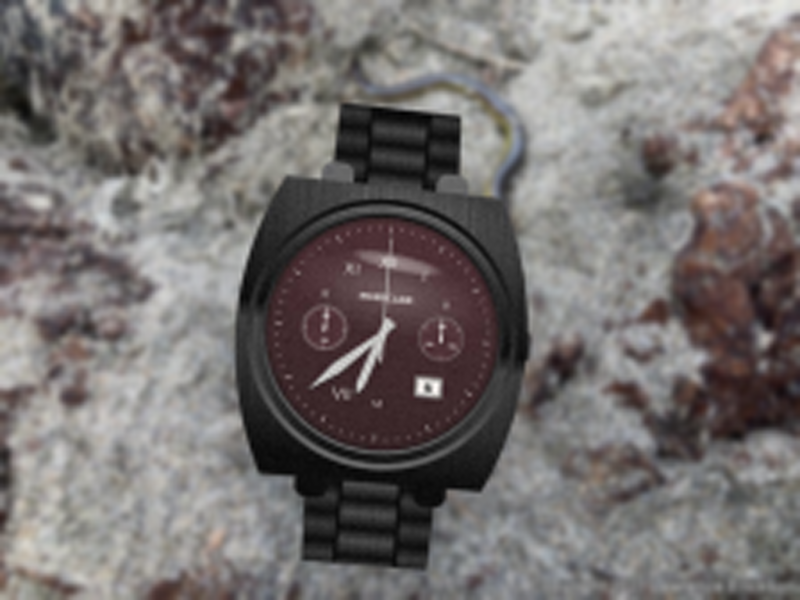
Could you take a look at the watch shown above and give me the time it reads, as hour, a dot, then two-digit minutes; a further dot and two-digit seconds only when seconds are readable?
6.38
